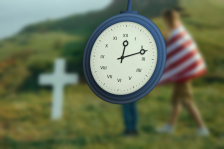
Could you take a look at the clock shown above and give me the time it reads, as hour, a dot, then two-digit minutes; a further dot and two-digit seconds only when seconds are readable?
12.12
